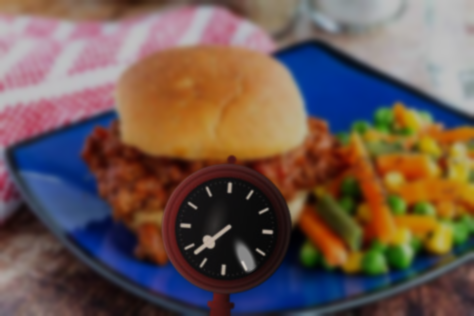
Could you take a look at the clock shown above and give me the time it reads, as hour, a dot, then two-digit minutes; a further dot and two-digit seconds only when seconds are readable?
7.38
